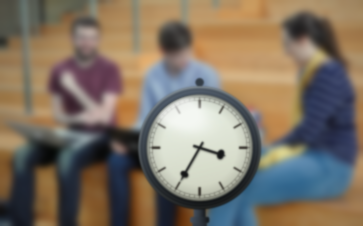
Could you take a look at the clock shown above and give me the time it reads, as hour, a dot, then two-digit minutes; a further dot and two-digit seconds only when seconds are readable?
3.35
